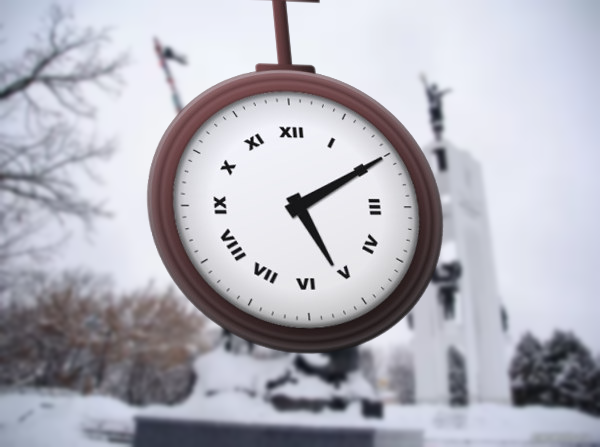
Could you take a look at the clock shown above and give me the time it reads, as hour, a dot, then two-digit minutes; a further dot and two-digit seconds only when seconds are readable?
5.10
